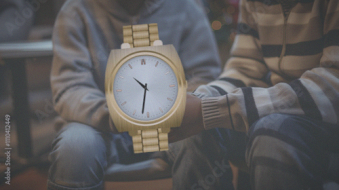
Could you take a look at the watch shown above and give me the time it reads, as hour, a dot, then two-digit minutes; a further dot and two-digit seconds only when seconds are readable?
10.32
